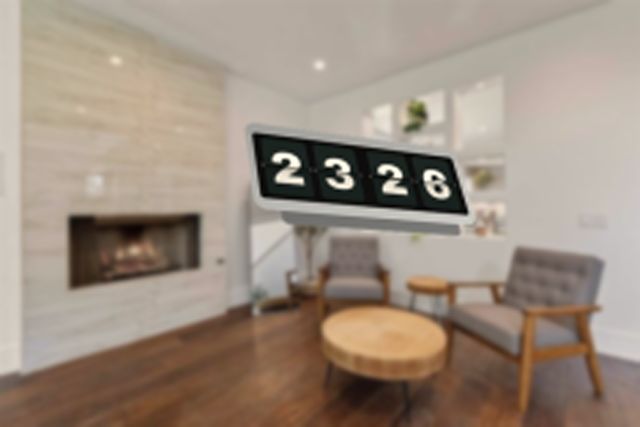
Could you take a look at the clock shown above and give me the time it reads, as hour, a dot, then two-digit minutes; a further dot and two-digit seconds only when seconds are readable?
23.26
